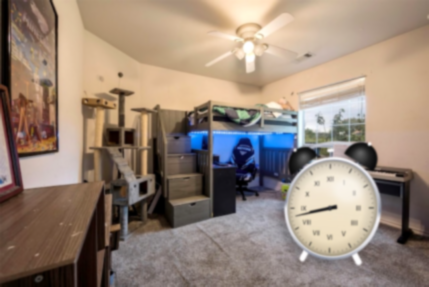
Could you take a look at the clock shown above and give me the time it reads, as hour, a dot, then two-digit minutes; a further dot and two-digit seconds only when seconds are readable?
8.43
